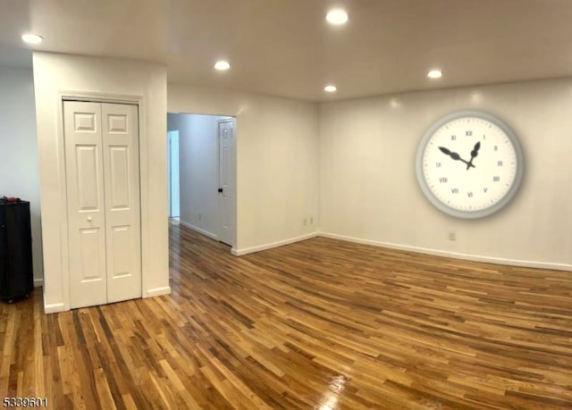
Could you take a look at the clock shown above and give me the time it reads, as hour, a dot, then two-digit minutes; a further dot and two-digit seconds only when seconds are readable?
12.50
